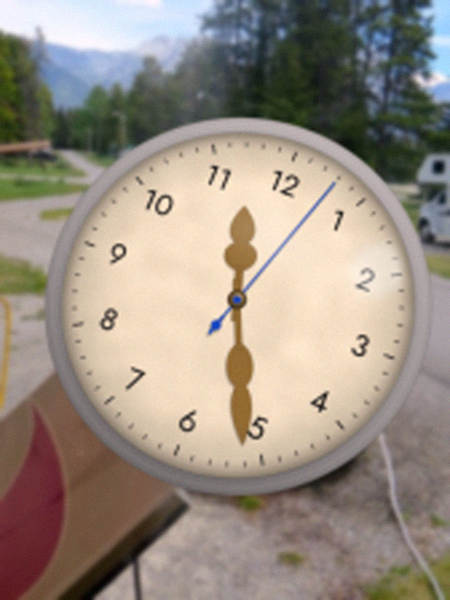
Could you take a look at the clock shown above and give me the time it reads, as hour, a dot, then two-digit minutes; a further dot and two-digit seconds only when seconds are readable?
11.26.03
